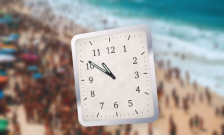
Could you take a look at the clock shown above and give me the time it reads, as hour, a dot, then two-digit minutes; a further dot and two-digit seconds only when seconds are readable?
10.51
